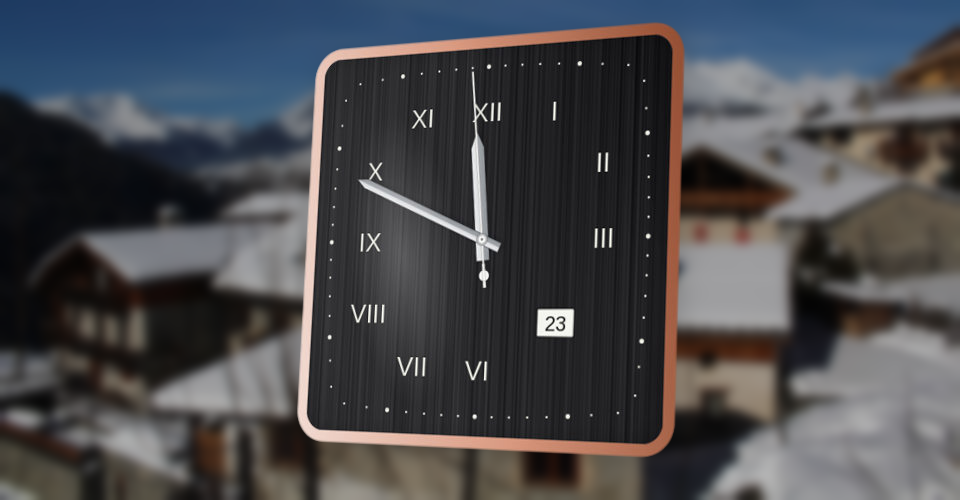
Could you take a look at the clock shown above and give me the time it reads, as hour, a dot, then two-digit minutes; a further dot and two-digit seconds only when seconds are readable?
11.48.59
